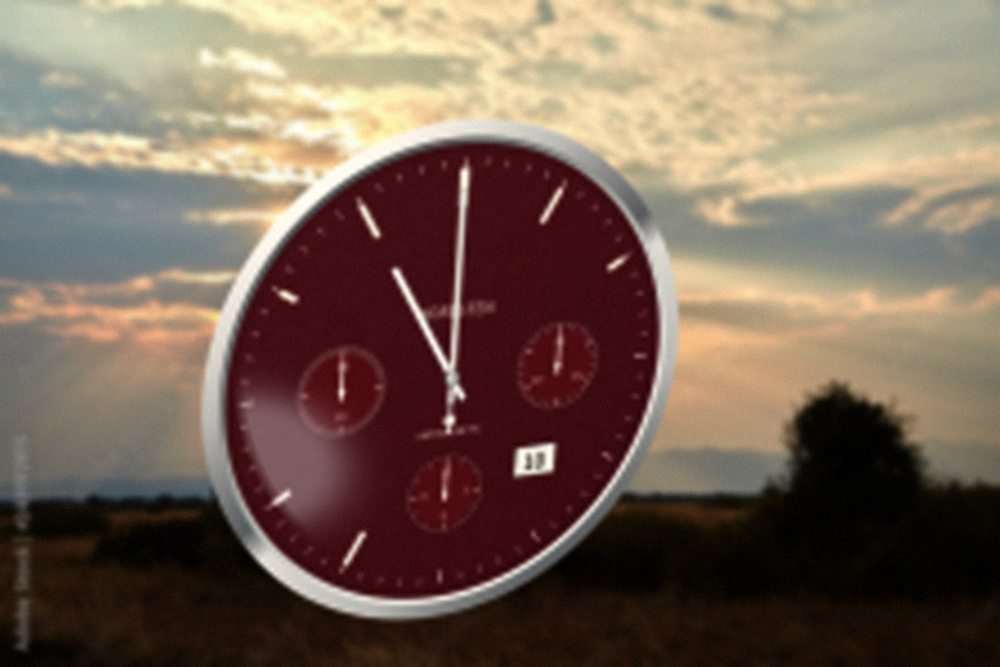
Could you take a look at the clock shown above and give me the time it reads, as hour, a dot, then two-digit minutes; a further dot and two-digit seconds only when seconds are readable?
11.00
